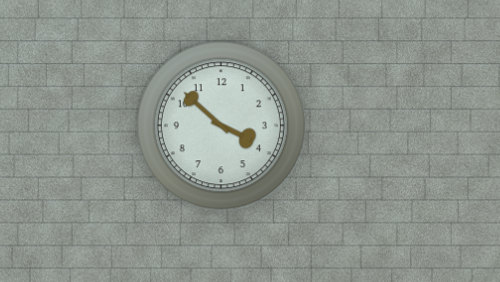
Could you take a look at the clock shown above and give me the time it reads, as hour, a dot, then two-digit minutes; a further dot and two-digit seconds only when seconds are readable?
3.52
